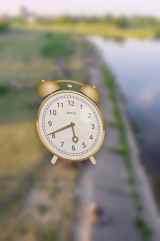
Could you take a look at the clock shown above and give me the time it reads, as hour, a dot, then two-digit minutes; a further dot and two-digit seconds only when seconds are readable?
5.41
